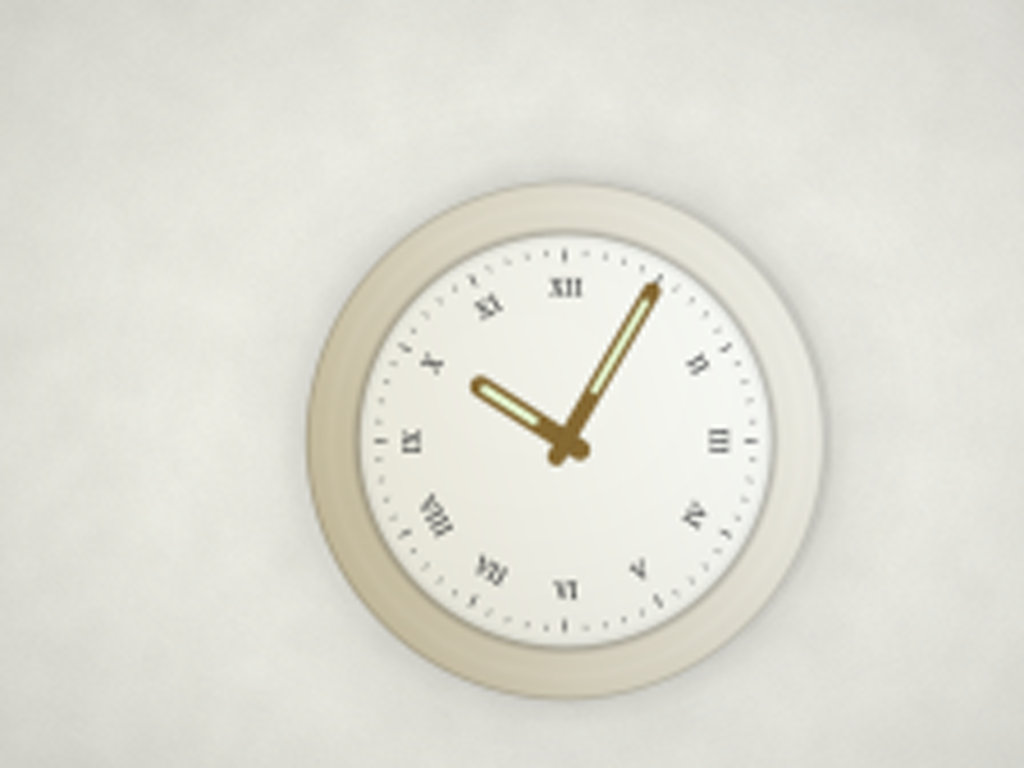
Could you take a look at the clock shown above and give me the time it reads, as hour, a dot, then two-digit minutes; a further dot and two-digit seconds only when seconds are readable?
10.05
